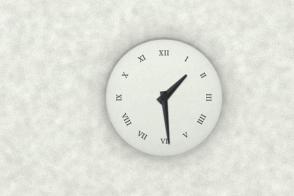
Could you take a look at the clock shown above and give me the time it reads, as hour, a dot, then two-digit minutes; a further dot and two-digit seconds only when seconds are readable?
1.29
